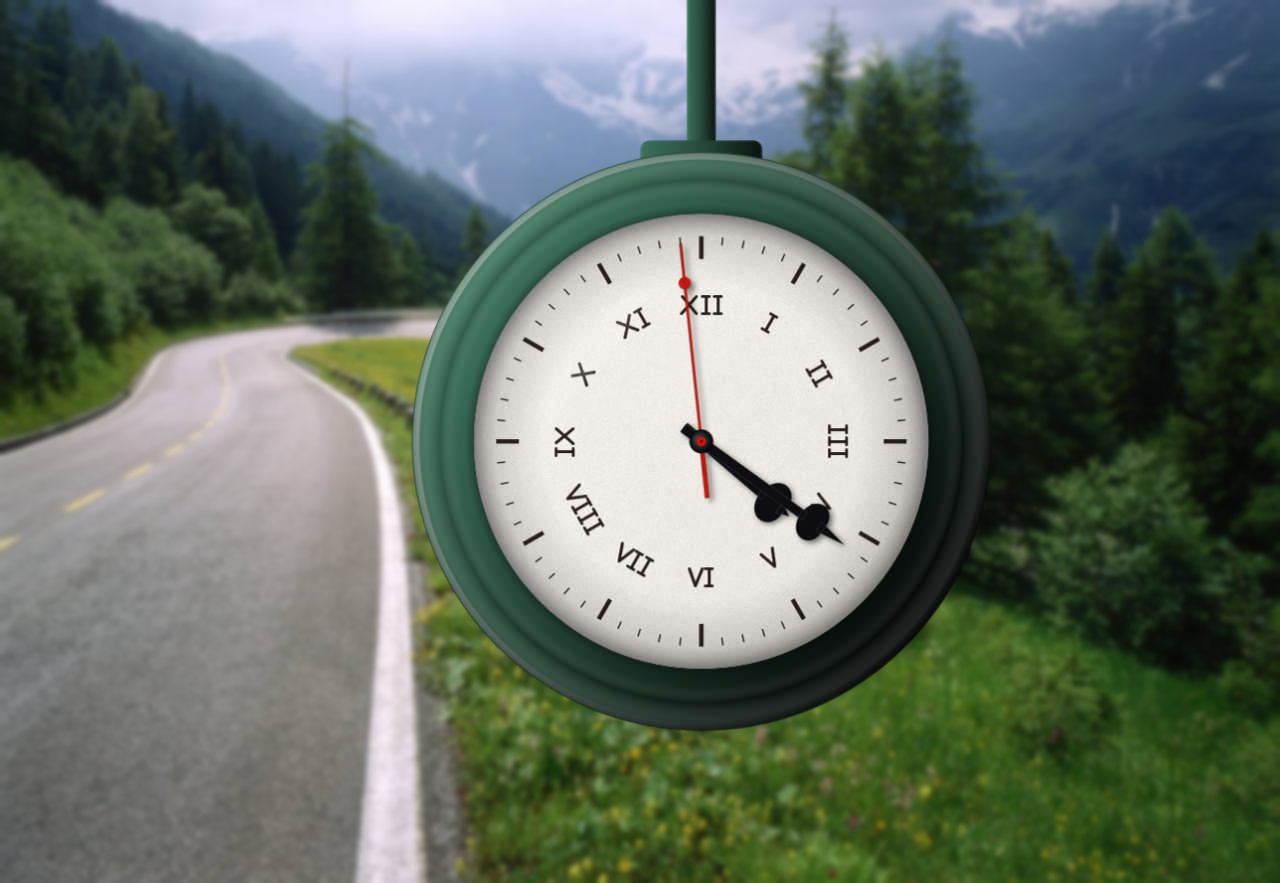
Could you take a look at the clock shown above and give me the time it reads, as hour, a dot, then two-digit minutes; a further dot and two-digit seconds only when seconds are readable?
4.20.59
